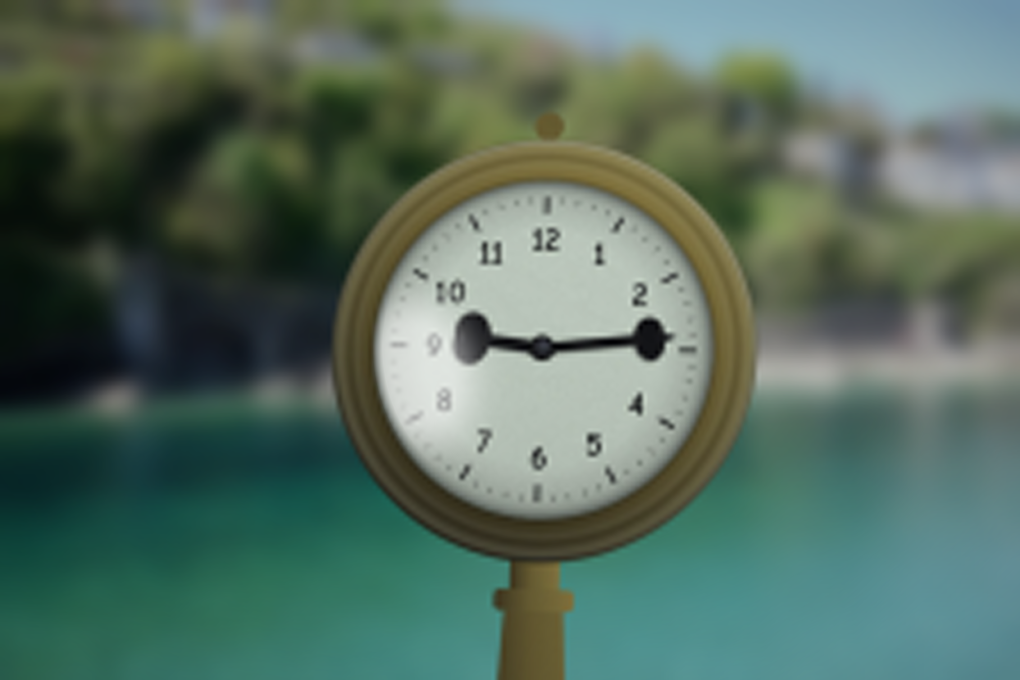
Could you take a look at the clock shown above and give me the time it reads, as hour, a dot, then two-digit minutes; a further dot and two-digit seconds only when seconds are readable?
9.14
